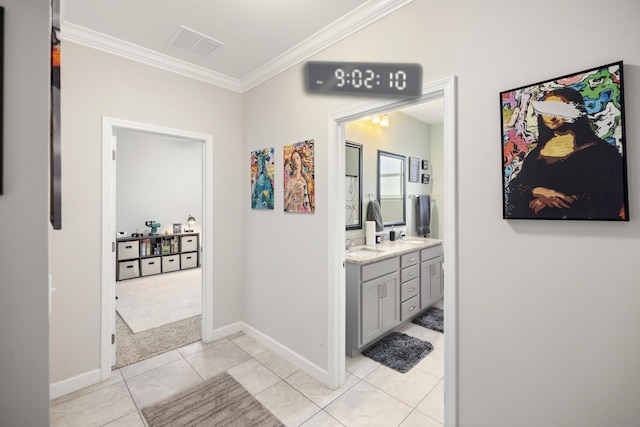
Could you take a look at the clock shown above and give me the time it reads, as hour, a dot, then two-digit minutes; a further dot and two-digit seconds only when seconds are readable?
9.02.10
